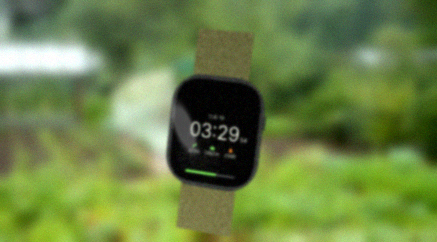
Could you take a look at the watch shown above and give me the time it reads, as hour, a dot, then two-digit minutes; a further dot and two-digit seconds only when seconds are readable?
3.29
